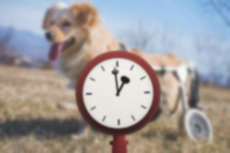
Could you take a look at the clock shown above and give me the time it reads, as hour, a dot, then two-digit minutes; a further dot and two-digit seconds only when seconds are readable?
12.59
